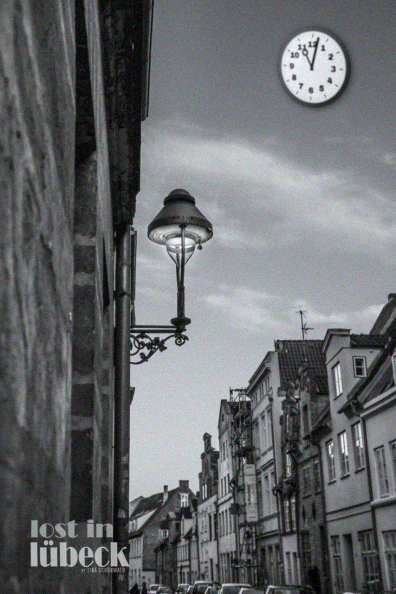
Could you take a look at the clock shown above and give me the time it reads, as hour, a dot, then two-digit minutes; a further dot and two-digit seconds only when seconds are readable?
11.02
